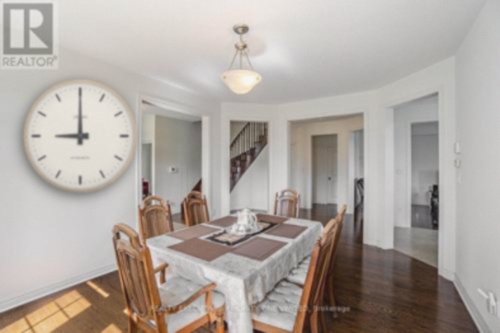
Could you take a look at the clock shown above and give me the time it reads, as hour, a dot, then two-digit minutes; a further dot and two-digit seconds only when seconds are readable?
9.00
